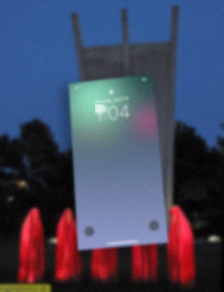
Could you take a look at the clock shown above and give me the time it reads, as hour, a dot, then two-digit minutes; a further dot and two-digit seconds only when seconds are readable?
1.04
